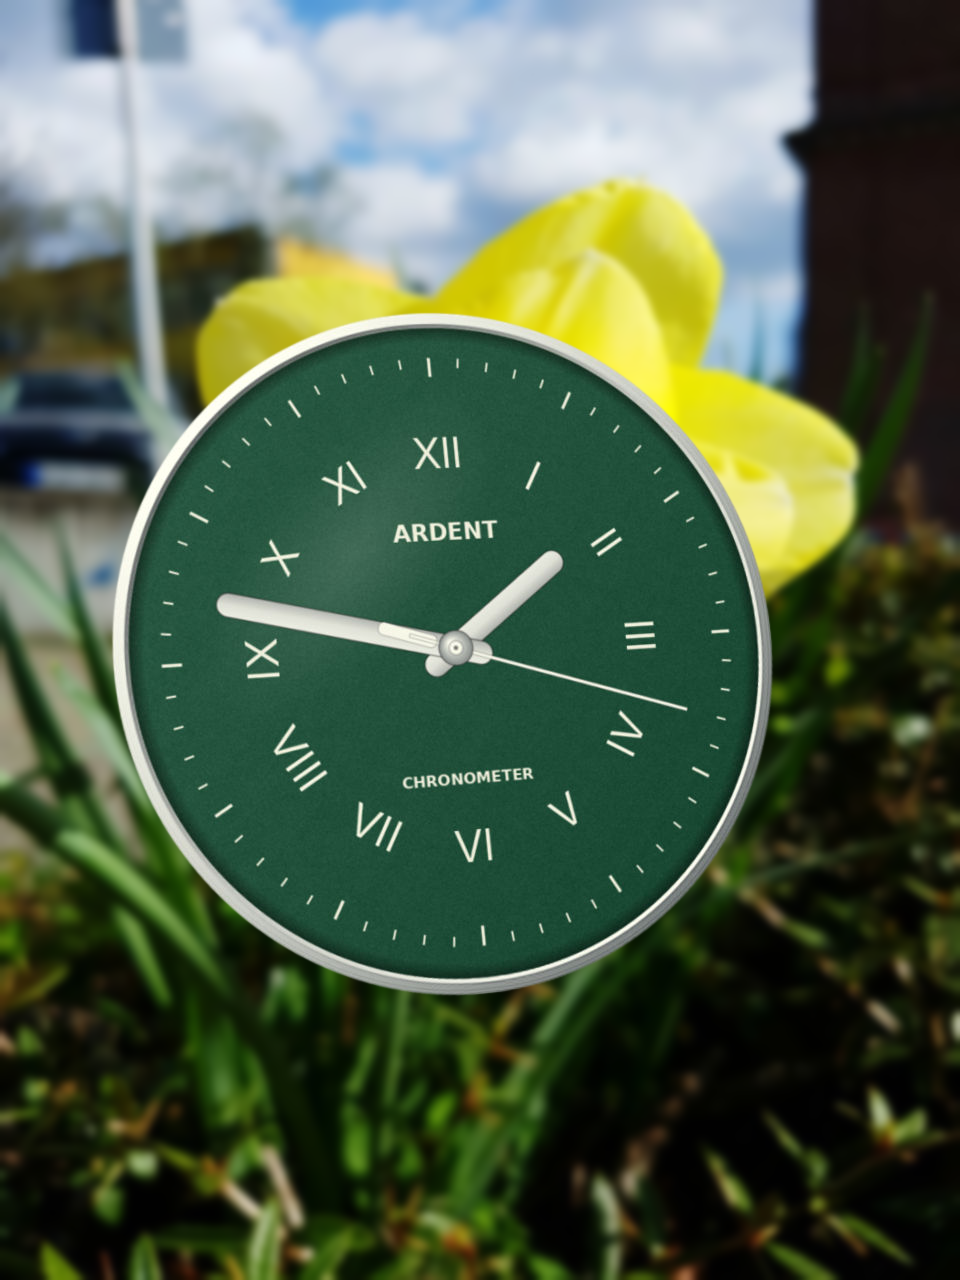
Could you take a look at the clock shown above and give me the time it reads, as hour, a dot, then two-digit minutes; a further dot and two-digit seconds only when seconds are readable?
1.47.18
